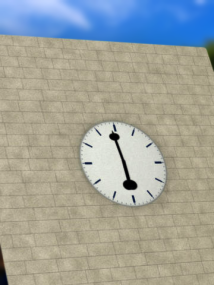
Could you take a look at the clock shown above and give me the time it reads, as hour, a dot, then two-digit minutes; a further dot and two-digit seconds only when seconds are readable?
5.59
